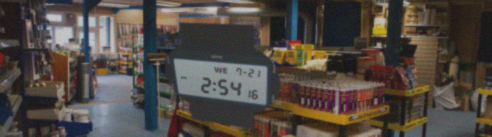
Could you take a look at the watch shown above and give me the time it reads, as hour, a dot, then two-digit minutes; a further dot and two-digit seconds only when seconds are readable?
2.54.16
